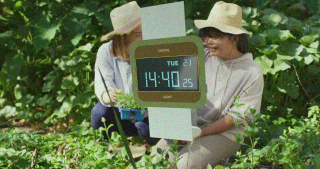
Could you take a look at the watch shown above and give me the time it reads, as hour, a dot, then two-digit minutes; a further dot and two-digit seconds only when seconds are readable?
14.40.25
